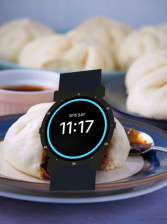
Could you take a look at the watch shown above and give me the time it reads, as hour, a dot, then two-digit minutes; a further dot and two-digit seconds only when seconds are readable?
11.17
